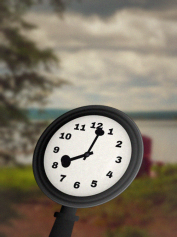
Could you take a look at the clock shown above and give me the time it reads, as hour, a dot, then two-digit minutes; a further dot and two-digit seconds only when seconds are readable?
8.02
